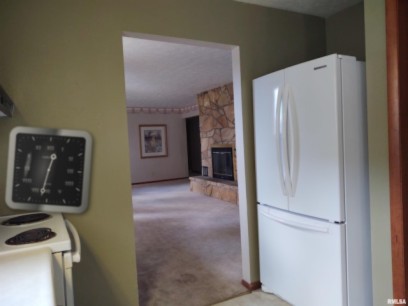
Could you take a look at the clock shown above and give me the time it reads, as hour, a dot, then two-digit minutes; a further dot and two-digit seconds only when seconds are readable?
12.32
